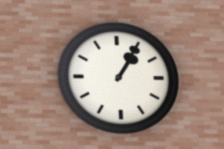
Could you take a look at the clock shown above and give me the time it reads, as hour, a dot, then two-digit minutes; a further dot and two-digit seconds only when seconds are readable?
1.05
